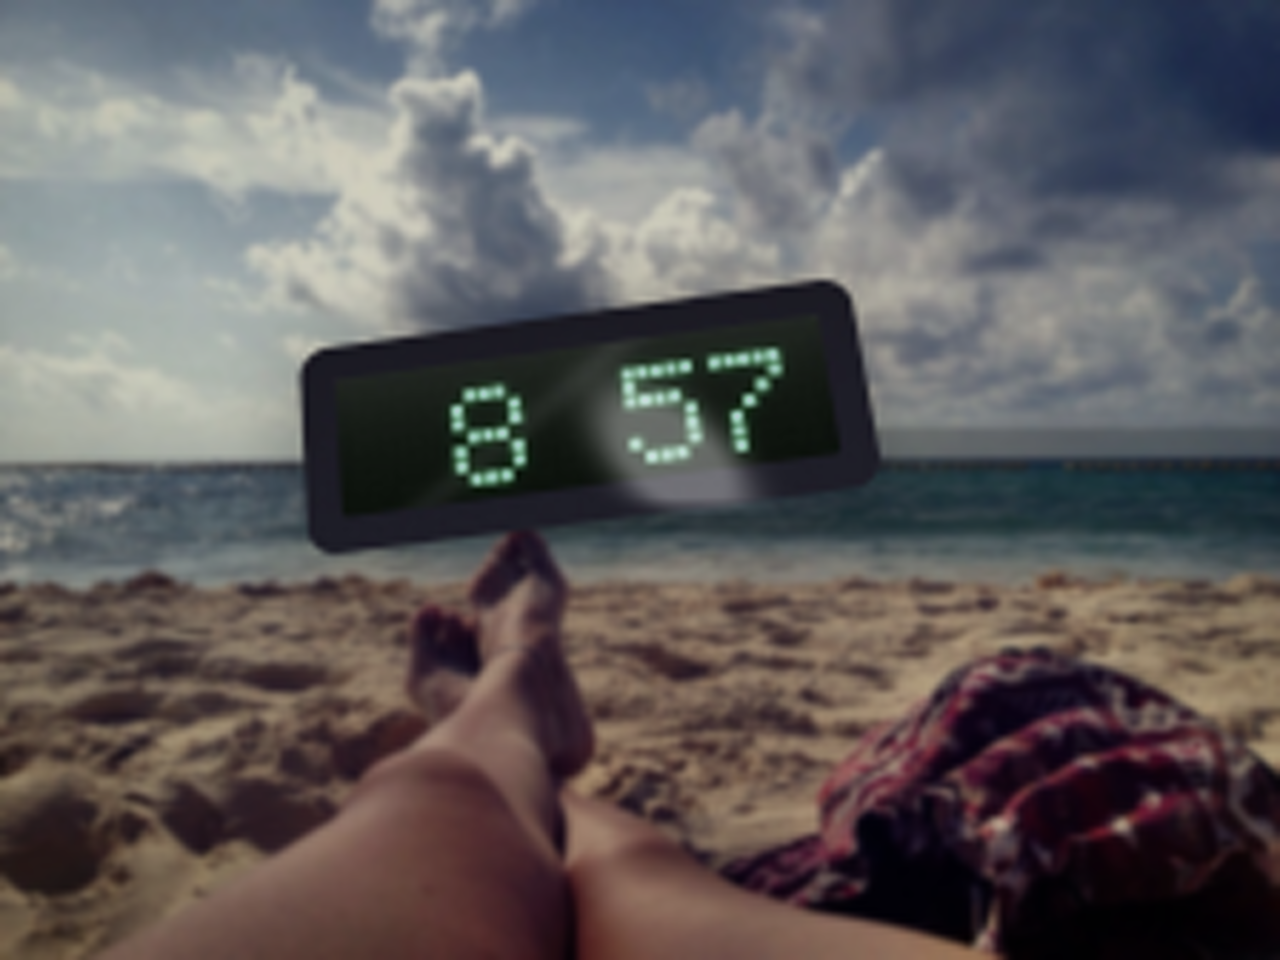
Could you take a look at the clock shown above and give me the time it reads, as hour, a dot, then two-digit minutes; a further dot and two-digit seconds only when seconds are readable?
8.57
